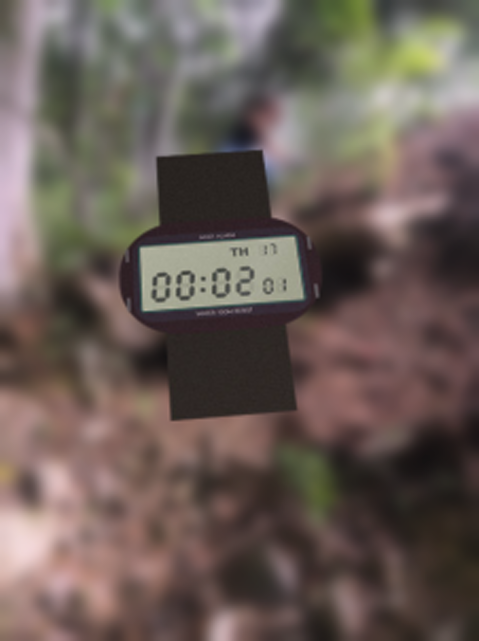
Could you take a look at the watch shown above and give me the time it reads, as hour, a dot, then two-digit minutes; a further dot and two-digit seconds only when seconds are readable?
0.02.01
